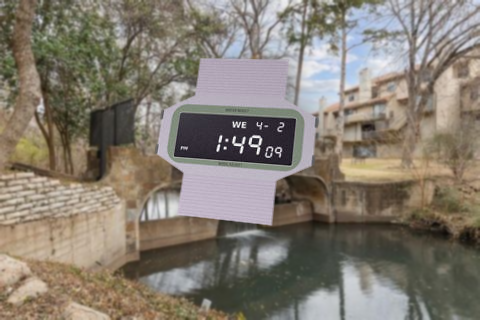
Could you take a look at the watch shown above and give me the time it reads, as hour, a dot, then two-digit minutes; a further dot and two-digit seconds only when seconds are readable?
1.49.09
